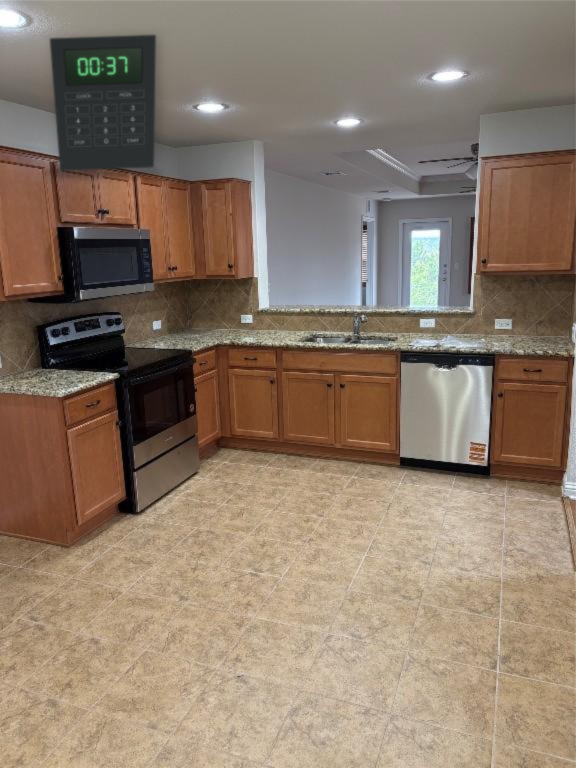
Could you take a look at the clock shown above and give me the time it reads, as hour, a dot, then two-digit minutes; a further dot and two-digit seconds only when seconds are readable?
0.37
